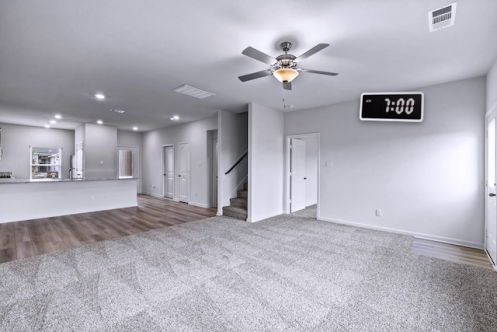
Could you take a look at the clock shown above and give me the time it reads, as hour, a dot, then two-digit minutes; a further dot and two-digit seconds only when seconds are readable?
7.00
